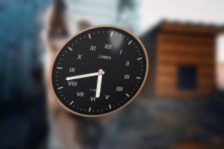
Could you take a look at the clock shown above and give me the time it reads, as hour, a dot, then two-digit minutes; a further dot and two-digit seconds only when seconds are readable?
5.42
